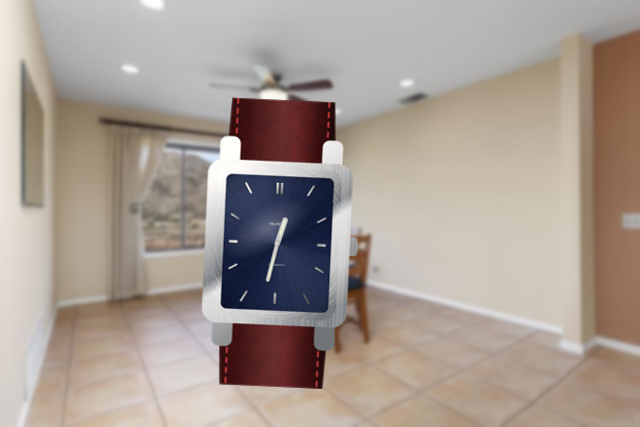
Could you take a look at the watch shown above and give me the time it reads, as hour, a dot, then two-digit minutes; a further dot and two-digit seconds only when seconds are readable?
12.32
